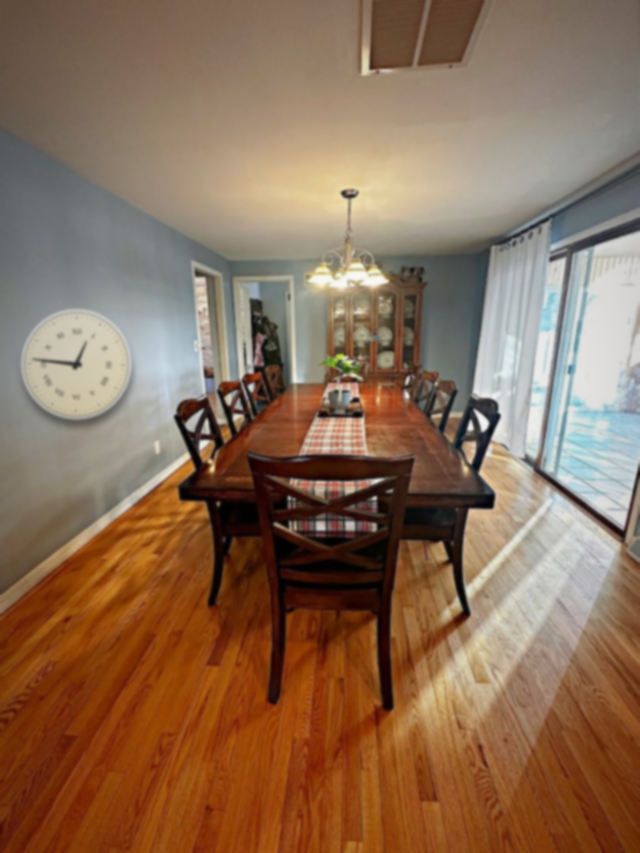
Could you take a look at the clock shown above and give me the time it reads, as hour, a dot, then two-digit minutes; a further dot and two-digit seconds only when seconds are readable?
12.46
